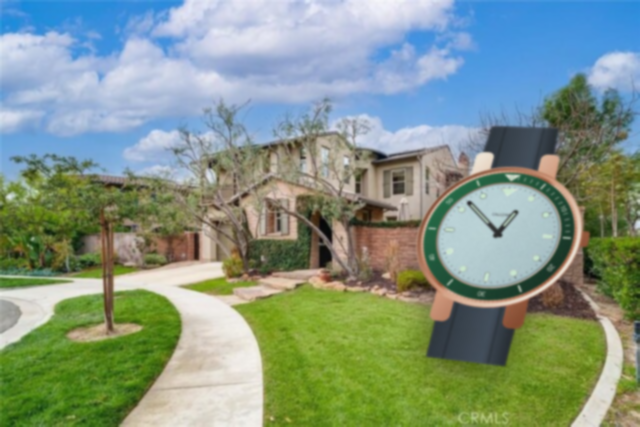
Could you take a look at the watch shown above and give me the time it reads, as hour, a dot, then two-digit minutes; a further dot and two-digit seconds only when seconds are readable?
12.52
